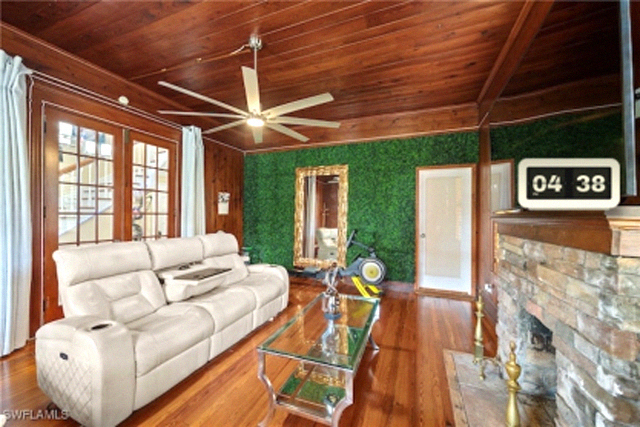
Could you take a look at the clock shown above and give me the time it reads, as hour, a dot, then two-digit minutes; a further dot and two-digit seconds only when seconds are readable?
4.38
